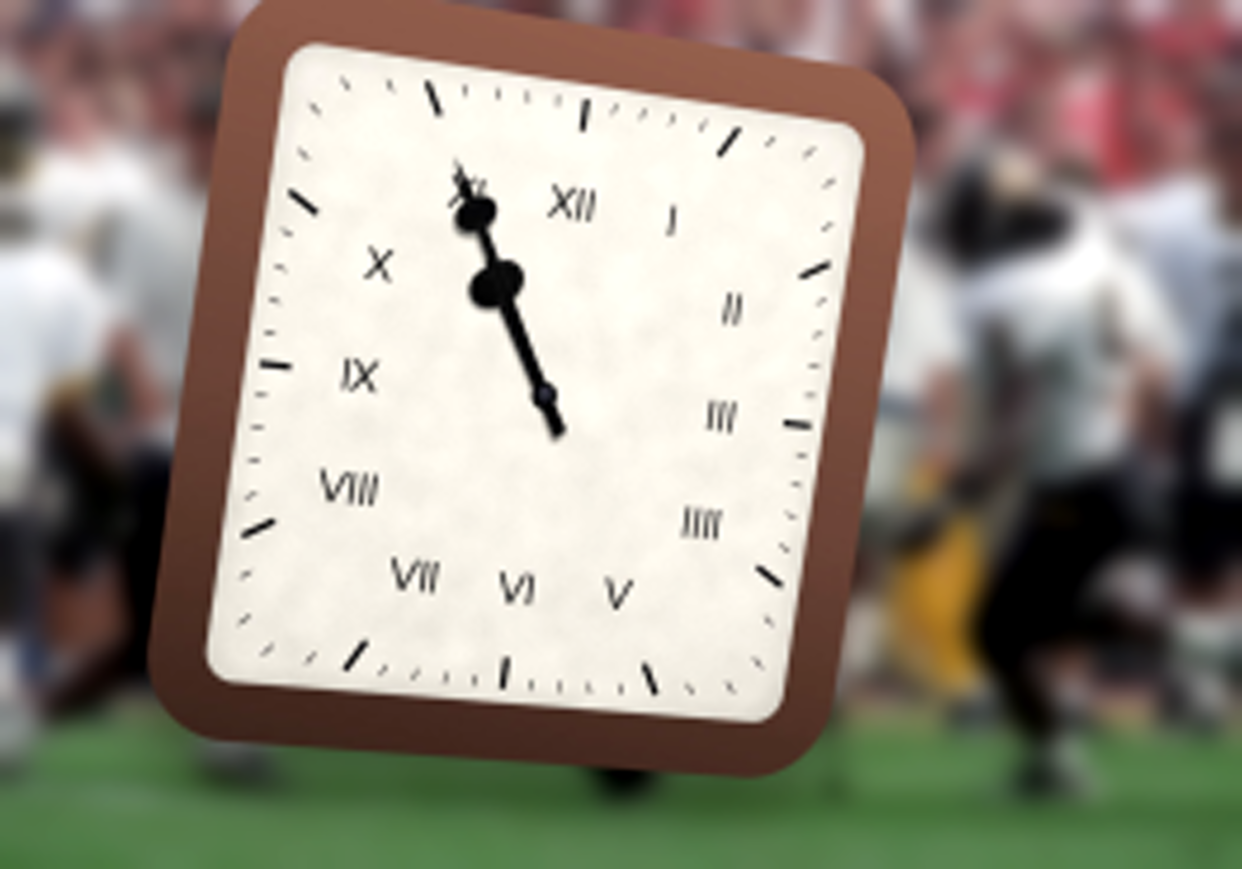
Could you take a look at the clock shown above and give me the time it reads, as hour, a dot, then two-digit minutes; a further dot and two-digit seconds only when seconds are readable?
10.55
